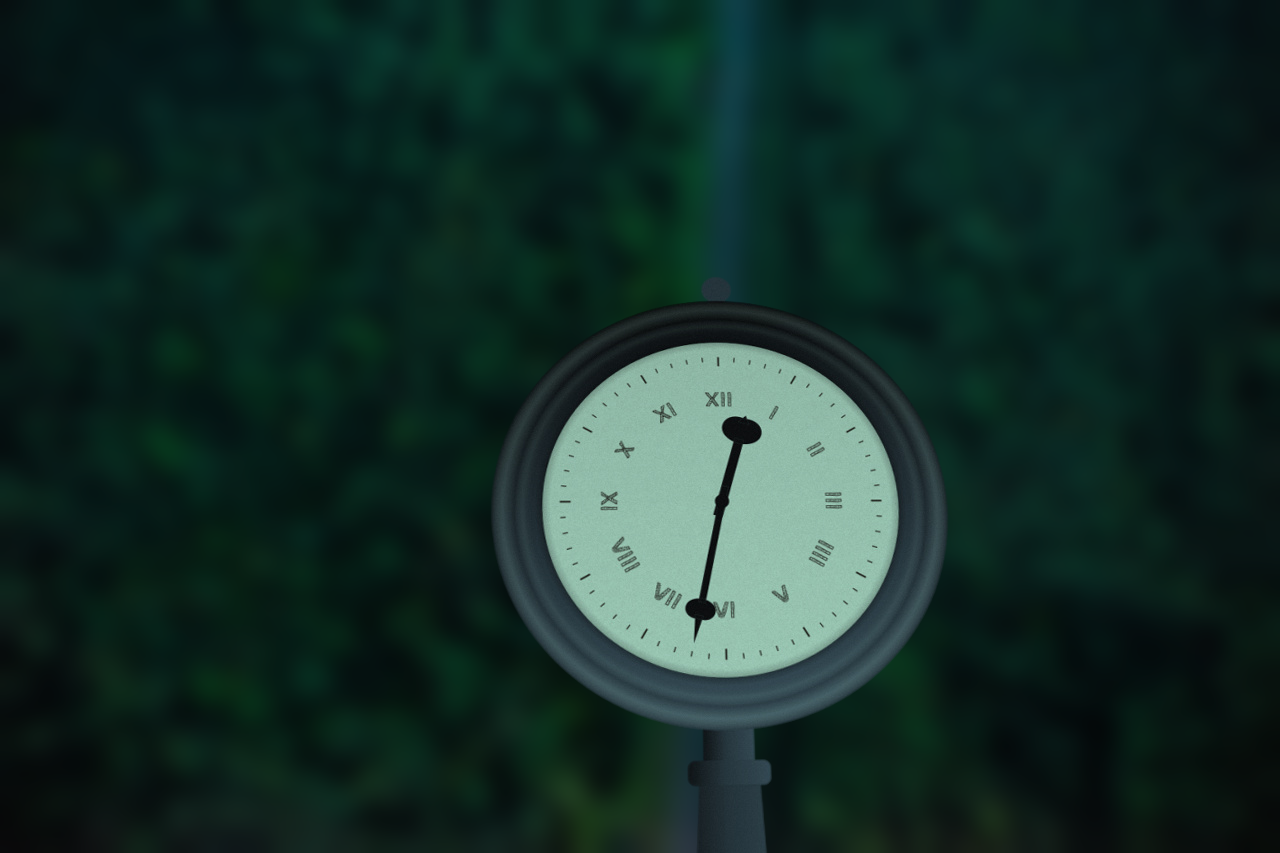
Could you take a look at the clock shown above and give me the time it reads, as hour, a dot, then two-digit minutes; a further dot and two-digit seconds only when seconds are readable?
12.32
